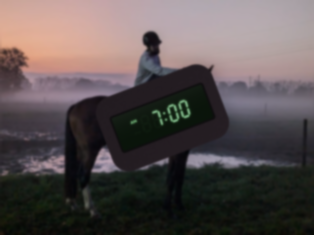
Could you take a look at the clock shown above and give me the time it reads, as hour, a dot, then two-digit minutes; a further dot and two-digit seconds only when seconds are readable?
7.00
